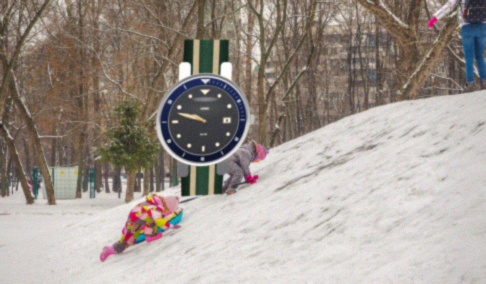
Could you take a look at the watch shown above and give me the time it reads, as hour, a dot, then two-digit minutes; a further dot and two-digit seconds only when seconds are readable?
9.48
